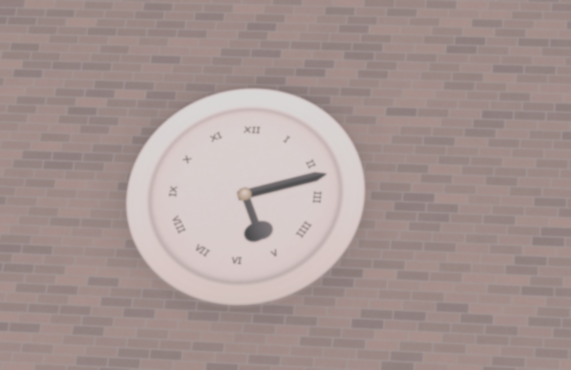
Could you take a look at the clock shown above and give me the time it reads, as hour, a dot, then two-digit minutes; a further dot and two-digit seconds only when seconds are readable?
5.12
